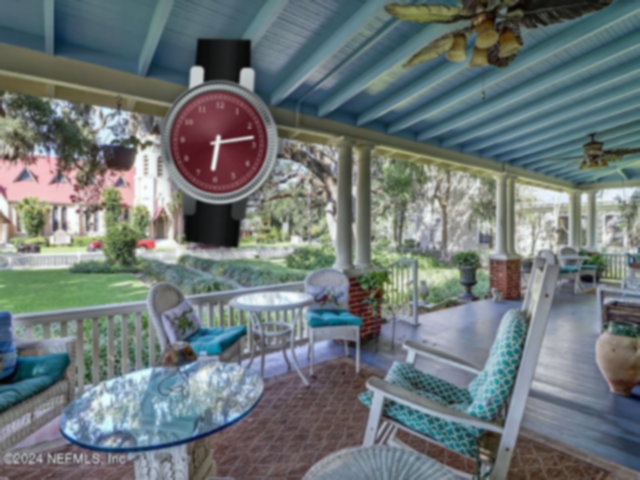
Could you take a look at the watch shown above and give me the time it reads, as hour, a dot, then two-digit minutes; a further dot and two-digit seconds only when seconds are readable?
6.13
